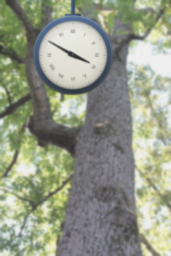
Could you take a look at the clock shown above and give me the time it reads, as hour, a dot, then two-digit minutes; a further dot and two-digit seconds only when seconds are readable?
3.50
